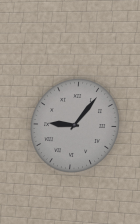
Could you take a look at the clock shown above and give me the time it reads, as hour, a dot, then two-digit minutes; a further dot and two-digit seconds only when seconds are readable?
9.06
